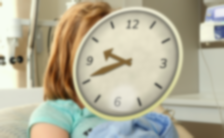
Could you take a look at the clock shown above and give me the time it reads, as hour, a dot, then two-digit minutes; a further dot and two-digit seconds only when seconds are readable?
9.41
